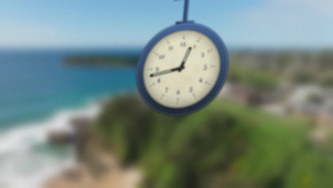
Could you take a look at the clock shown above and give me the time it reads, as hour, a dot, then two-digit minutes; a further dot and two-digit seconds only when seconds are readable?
12.43
